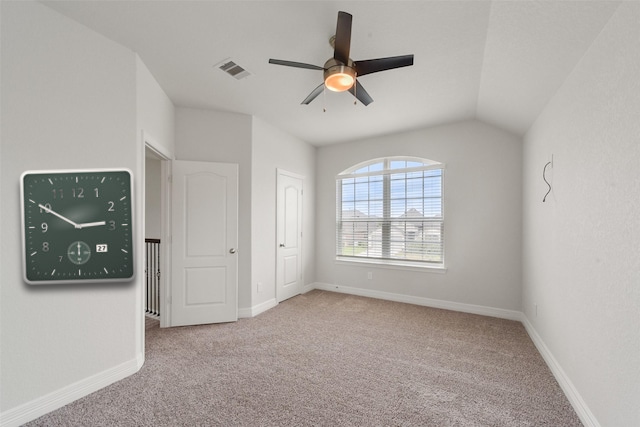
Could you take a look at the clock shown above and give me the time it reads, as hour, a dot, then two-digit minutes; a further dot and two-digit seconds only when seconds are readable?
2.50
